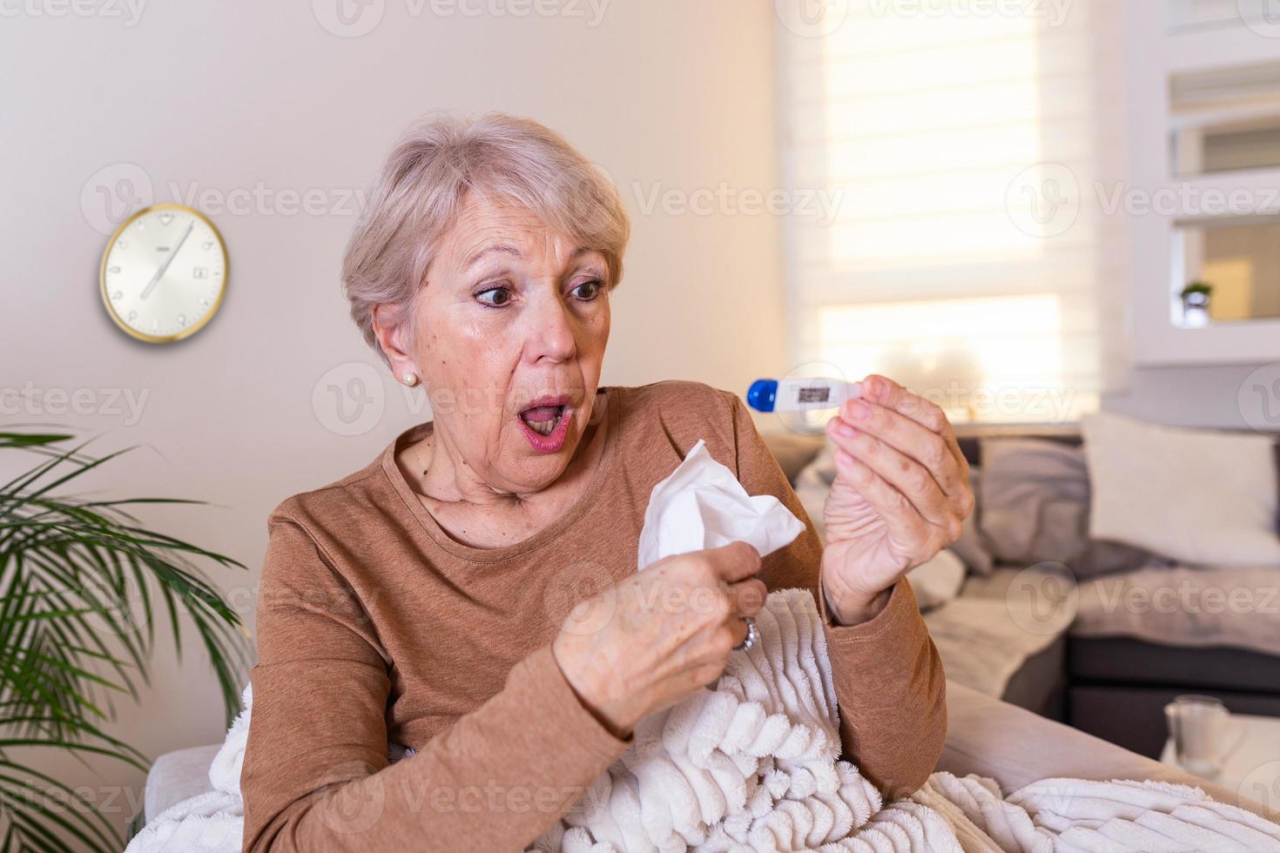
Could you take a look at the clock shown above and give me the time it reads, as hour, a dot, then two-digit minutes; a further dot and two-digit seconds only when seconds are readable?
7.05
